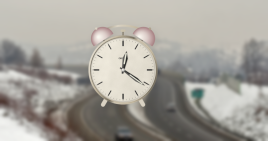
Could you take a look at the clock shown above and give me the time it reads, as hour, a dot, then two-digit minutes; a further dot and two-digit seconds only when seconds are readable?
12.21
